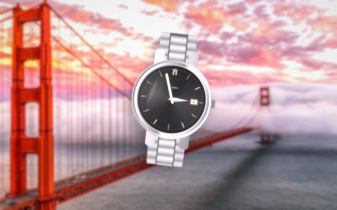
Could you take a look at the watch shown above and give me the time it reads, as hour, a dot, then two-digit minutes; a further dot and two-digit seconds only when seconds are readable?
2.57
